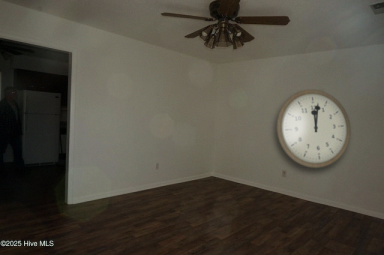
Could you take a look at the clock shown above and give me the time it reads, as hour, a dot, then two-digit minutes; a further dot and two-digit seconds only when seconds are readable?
12.02
